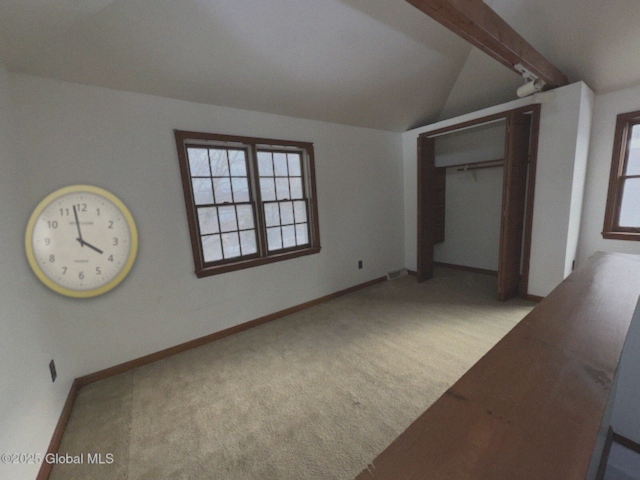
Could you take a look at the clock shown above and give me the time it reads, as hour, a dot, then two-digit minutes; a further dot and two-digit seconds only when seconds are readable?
3.58
